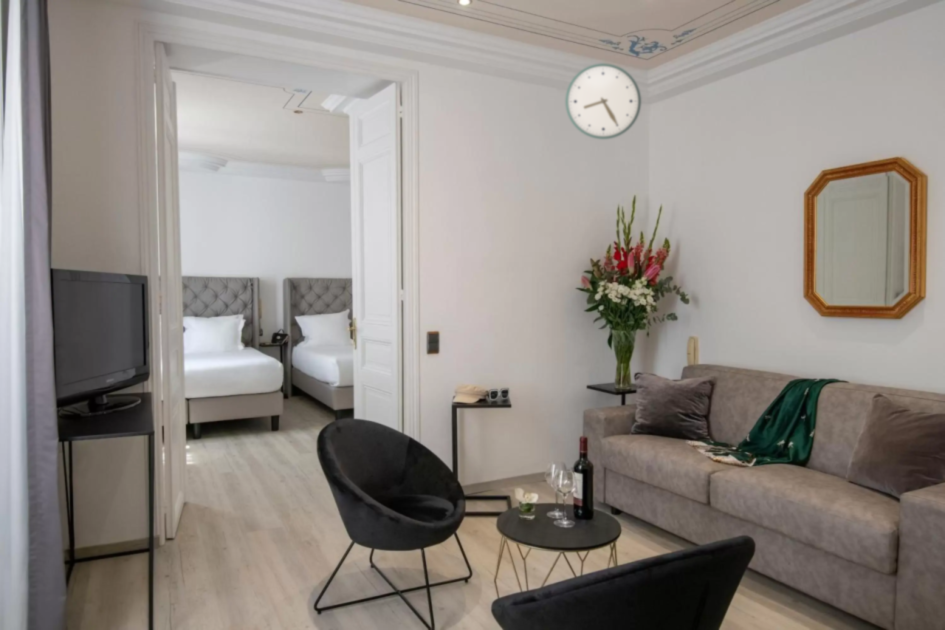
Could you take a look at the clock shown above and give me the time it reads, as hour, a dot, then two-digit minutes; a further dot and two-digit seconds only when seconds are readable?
8.25
